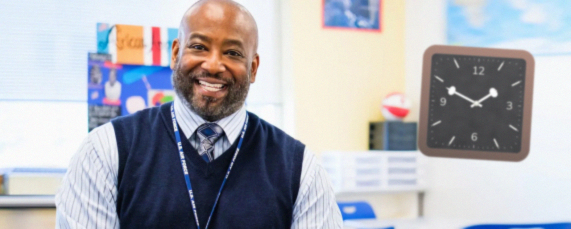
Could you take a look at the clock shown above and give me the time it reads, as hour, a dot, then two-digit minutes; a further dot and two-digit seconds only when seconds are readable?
1.49
